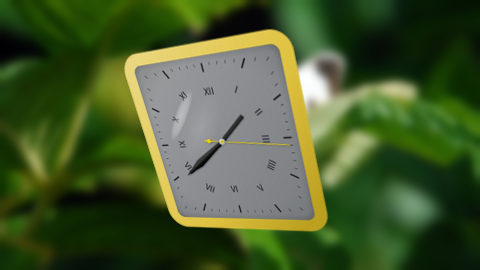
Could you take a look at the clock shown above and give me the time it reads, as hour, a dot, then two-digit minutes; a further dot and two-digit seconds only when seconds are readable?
1.39.16
